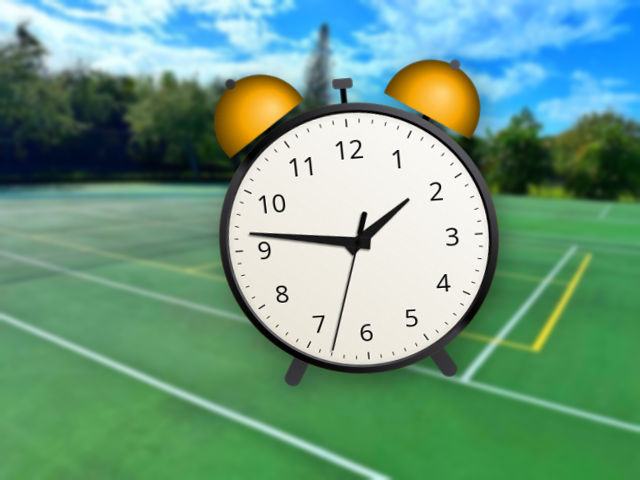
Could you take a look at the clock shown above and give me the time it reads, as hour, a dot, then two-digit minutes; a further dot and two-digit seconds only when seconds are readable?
1.46.33
